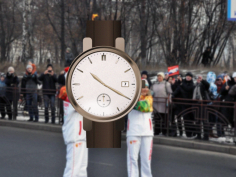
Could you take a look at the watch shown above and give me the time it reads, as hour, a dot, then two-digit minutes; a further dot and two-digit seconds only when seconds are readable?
10.20
